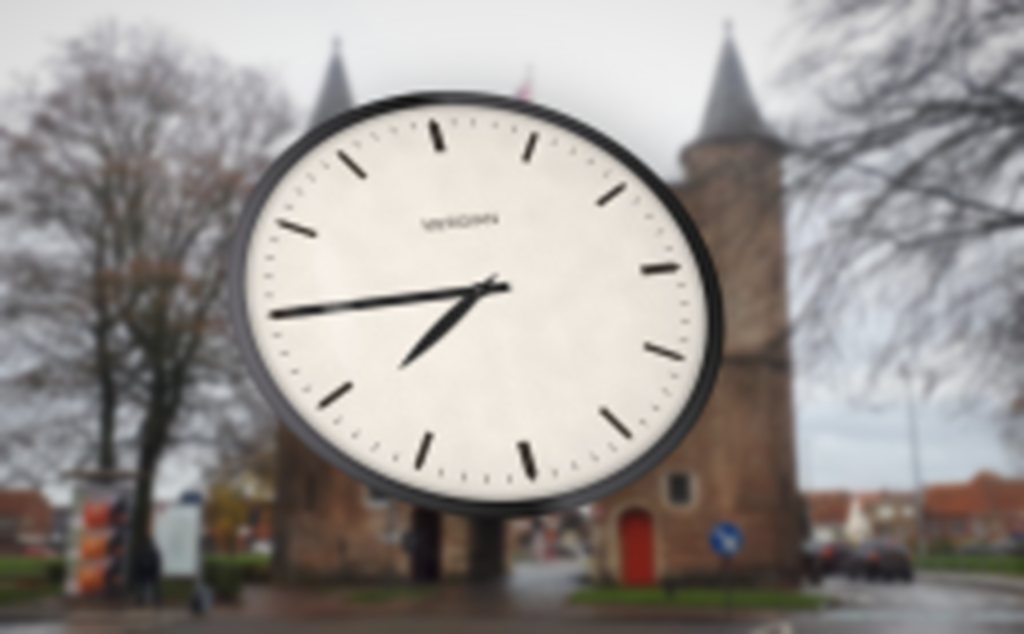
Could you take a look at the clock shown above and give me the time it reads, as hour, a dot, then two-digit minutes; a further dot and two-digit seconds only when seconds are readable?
7.45
